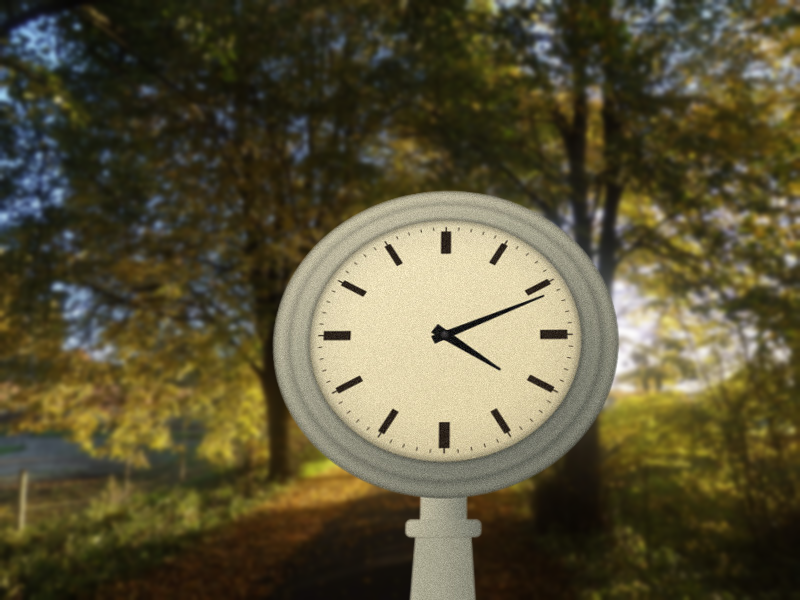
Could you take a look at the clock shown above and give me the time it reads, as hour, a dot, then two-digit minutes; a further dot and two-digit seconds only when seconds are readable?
4.11
